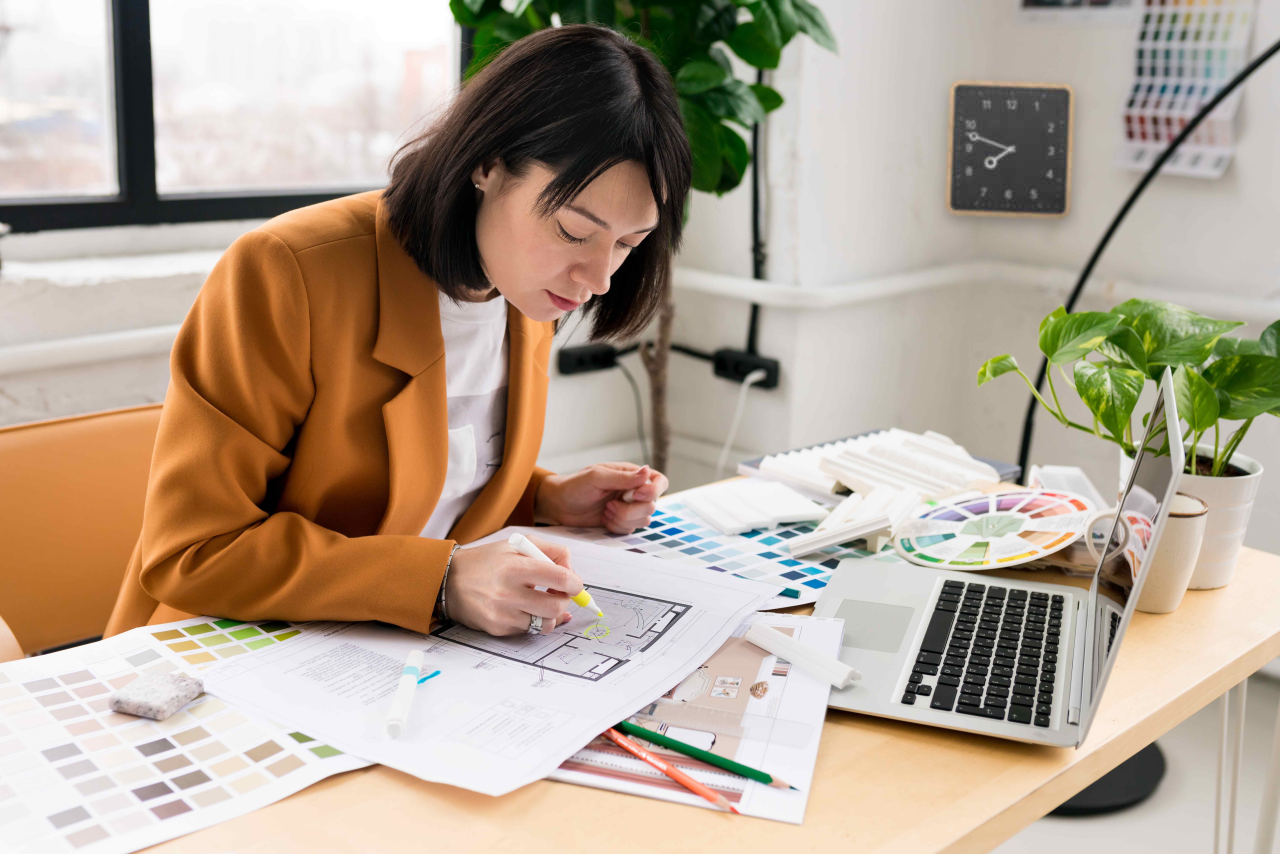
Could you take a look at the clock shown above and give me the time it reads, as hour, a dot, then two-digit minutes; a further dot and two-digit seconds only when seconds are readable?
7.48
